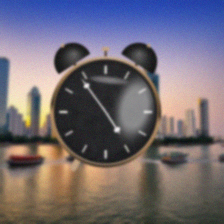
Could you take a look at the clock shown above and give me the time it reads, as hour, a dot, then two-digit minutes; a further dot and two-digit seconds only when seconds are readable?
4.54
